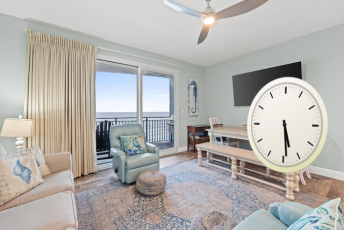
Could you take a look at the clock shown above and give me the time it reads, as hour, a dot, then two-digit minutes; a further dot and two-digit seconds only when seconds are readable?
5.29
